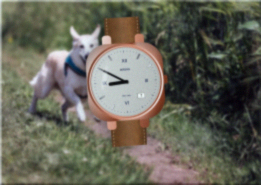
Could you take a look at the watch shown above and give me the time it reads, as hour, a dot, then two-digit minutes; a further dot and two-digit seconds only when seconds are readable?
8.50
